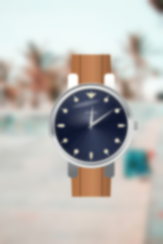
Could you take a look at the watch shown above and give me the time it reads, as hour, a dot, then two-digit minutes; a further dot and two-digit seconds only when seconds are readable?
12.09
